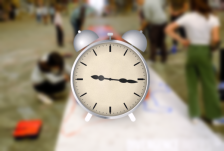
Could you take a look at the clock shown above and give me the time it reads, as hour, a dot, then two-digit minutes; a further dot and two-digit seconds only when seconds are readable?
9.16
